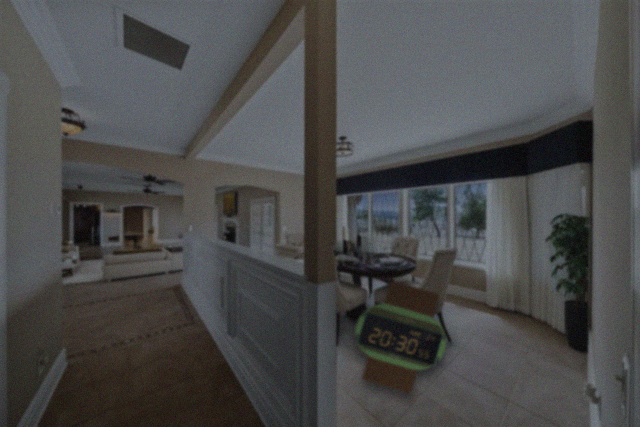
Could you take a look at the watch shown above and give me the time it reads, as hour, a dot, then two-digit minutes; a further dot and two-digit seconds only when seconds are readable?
20.30
